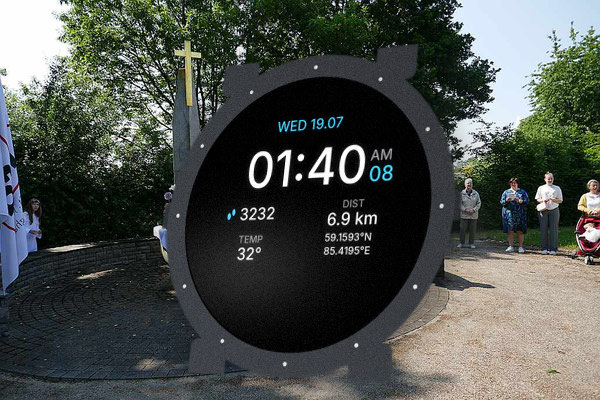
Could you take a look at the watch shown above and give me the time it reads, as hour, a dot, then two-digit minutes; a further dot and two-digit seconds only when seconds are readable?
1.40.08
